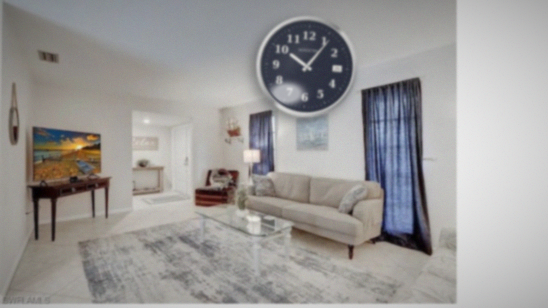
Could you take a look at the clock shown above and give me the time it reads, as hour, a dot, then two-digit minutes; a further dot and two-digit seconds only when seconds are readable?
10.06
